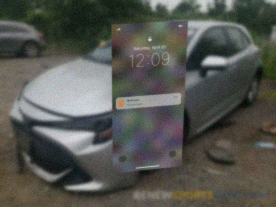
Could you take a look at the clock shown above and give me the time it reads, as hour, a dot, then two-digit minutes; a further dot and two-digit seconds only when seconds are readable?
12.09
